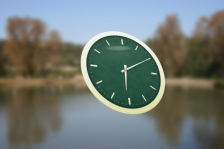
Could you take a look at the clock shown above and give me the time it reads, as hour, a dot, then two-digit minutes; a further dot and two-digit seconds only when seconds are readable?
6.10
